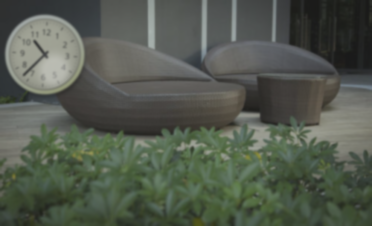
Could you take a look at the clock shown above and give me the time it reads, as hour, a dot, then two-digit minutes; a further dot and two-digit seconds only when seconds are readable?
10.37
